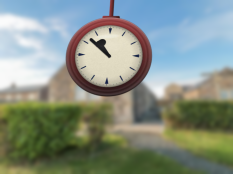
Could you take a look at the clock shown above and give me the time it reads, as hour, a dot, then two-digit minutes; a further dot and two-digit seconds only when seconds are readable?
10.52
